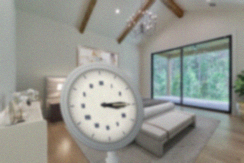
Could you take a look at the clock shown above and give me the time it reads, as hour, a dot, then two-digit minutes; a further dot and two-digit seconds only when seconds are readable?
3.15
